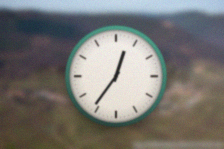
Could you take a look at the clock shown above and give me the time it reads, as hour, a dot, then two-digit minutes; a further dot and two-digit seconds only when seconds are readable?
12.36
